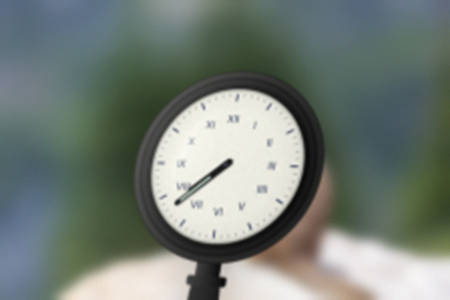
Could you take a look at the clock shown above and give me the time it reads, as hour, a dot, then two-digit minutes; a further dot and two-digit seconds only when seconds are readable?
7.38
